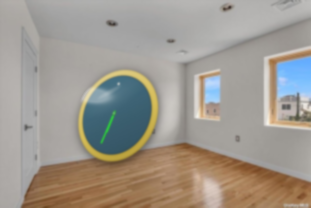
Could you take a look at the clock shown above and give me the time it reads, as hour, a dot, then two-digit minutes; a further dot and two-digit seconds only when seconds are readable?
6.33
